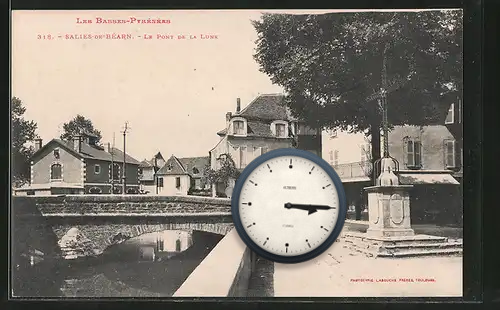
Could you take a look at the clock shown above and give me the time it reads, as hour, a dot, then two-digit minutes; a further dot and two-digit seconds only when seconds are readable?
3.15
